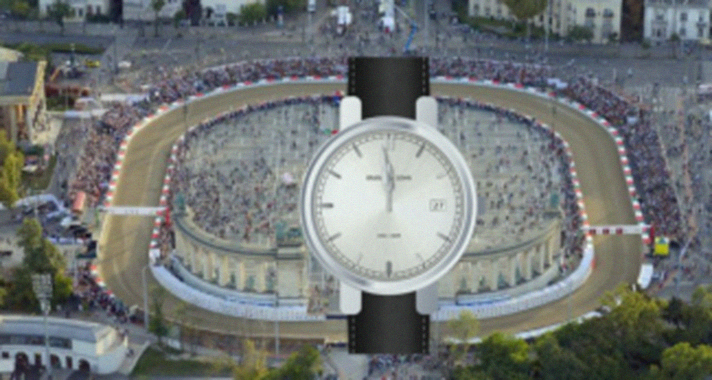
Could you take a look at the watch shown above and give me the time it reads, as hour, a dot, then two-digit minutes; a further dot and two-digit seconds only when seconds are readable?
11.59
